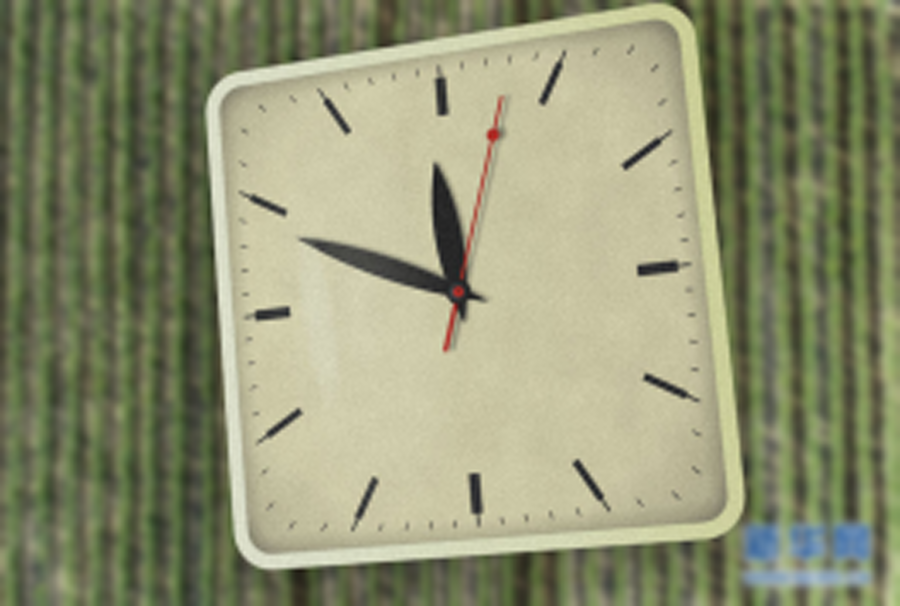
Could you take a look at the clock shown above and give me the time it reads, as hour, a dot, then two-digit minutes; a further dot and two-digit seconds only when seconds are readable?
11.49.03
